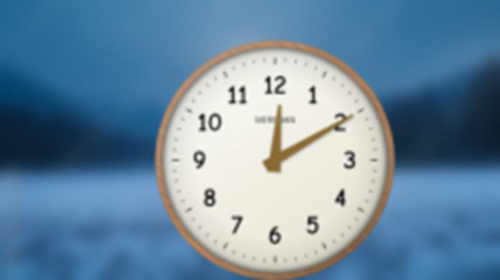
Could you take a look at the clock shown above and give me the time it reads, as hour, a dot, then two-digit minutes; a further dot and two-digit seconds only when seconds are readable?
12.10
